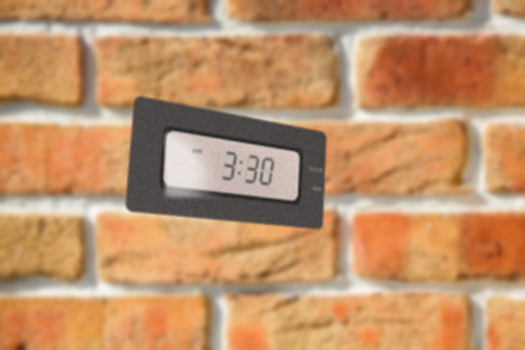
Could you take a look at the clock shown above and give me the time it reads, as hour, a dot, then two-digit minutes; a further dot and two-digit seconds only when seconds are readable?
3.30
